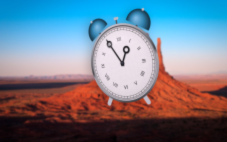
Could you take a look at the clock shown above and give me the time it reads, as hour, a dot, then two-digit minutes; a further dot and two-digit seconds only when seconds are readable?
12.55
